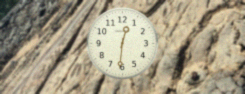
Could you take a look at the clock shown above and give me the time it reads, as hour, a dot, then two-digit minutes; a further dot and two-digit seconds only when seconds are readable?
12.31
